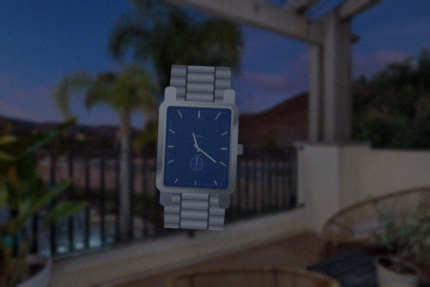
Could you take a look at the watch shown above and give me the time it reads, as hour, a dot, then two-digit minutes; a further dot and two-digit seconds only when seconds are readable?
11.21
